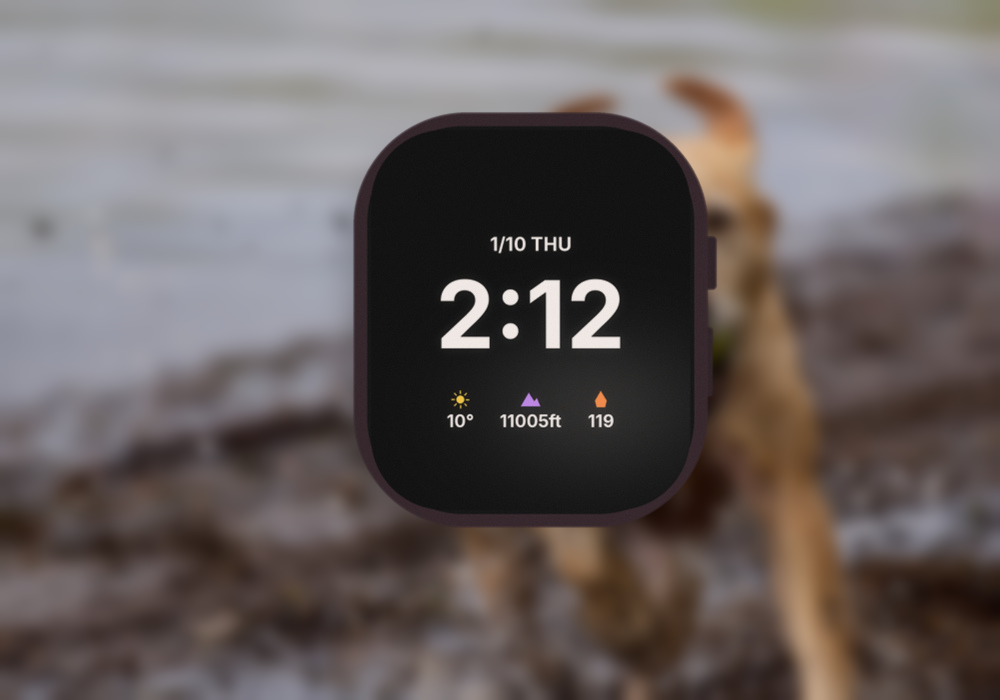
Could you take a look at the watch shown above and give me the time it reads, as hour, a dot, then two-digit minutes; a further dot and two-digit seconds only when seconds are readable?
2.12
